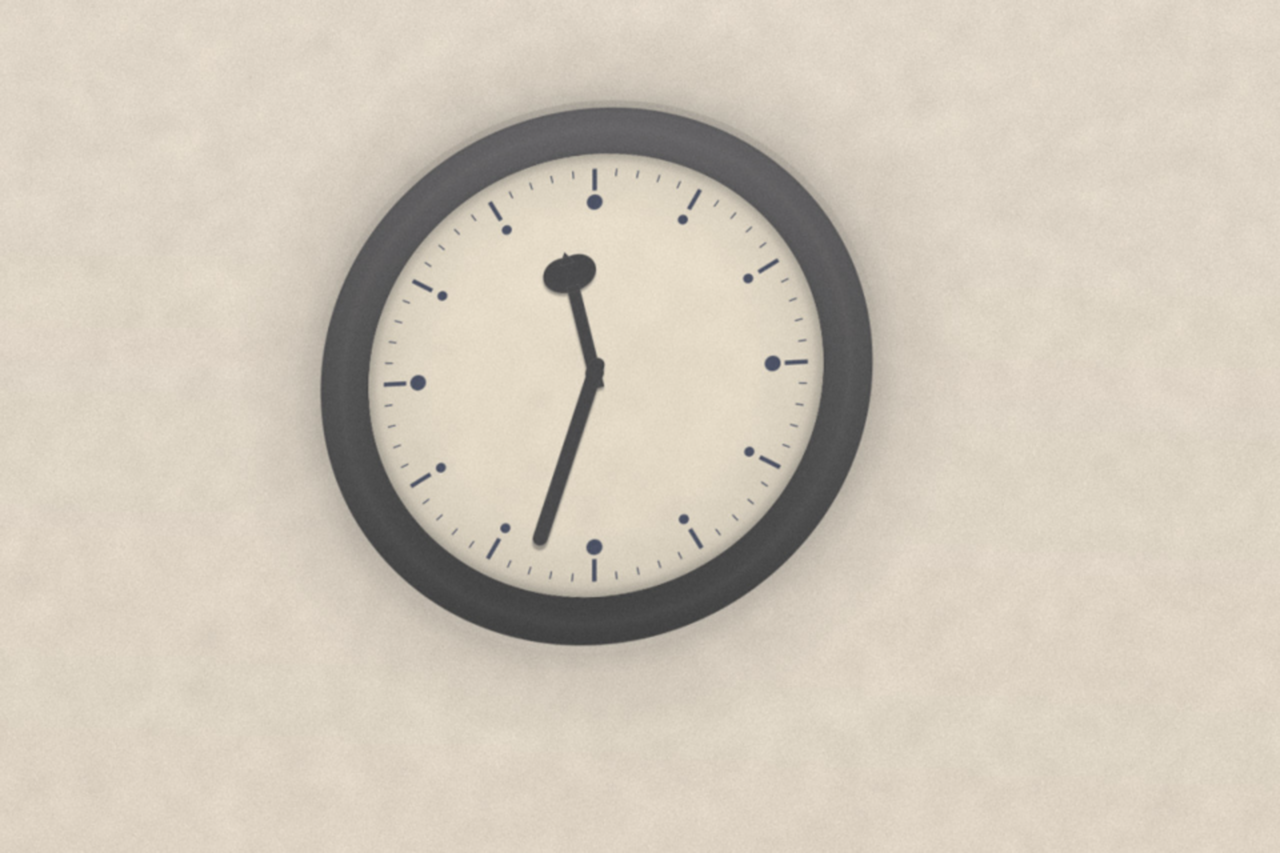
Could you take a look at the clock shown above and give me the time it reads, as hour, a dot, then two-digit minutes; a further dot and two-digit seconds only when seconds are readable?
11.33
